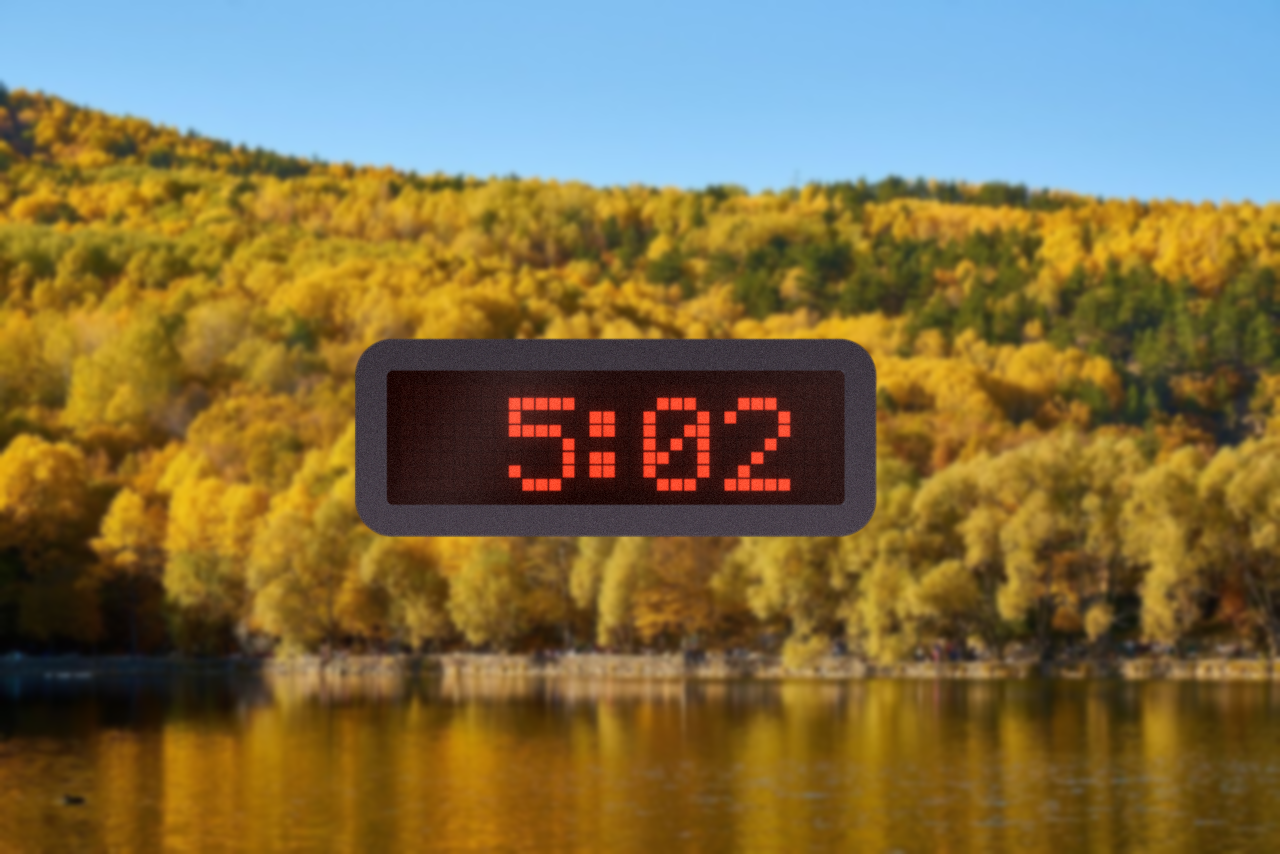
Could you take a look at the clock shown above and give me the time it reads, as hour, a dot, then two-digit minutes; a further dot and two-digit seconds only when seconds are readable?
5.02
